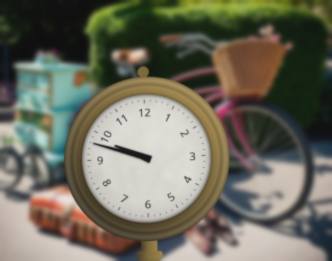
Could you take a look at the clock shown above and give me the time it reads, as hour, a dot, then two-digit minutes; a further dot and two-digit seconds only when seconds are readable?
9.48
